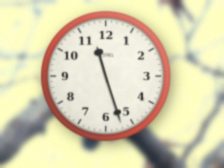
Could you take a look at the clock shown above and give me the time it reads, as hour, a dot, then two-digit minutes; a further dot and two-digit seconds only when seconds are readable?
11.27
